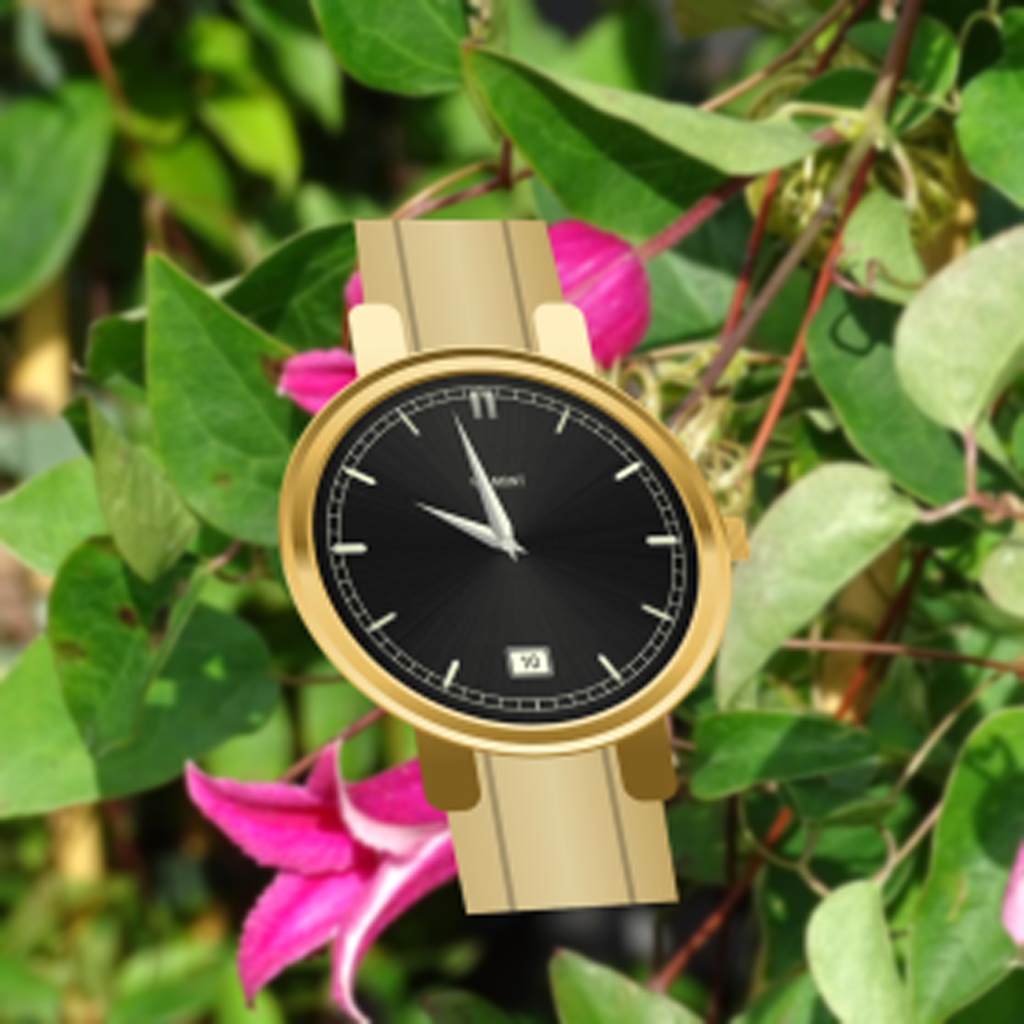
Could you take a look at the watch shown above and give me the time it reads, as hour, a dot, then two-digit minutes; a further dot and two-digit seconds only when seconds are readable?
9.58
